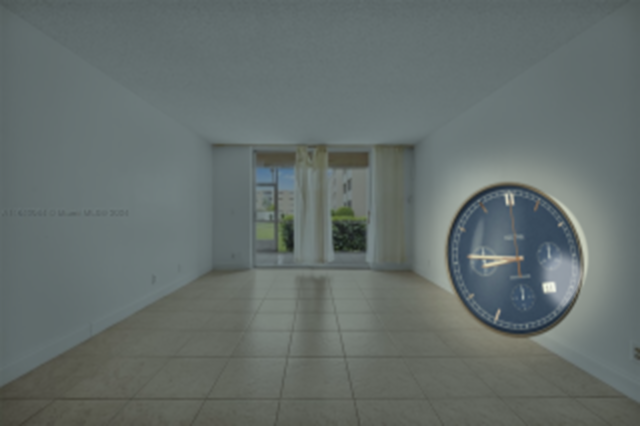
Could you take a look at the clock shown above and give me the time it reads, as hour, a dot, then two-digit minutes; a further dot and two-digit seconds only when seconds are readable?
8.46
